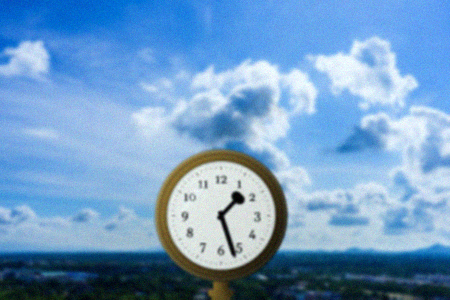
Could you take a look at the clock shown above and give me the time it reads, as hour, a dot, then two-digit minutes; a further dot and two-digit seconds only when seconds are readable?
1.27
